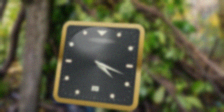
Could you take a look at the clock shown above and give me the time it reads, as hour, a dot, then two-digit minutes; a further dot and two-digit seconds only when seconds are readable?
4.18
